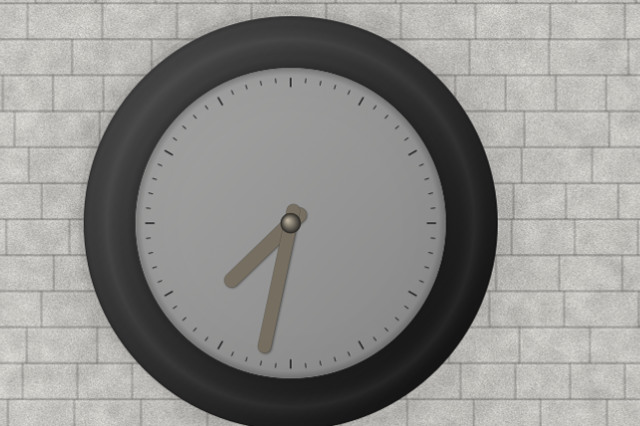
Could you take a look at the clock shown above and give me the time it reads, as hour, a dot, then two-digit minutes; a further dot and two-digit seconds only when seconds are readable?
7.32
